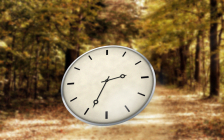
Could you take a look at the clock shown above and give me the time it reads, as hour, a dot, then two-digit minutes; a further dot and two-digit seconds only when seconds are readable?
2.34
